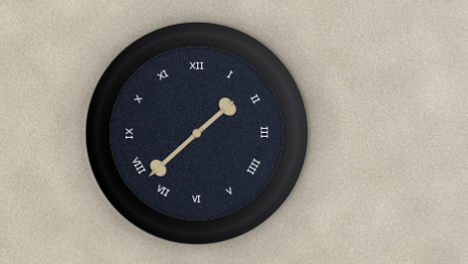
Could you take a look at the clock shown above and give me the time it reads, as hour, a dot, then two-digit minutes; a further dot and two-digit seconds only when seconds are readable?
1.38
